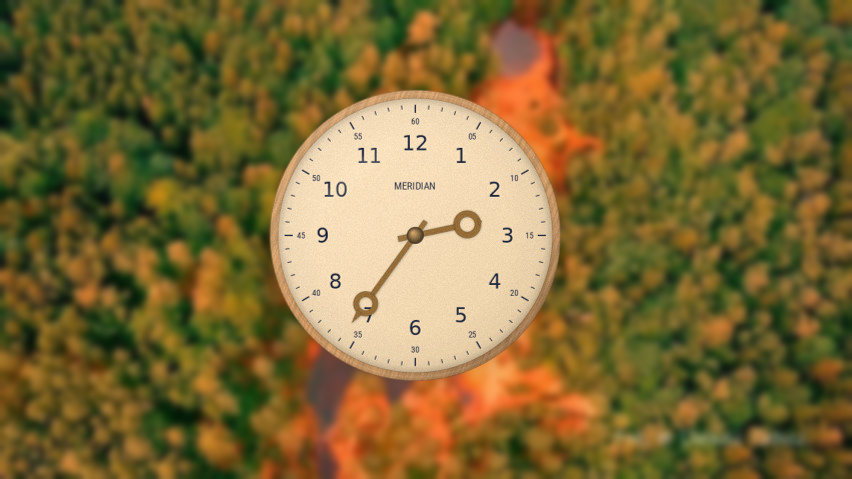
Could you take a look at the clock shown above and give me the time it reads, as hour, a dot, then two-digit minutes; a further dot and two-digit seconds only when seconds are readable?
2.36
